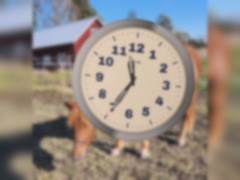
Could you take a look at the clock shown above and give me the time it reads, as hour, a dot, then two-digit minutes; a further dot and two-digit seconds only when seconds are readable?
11.35
